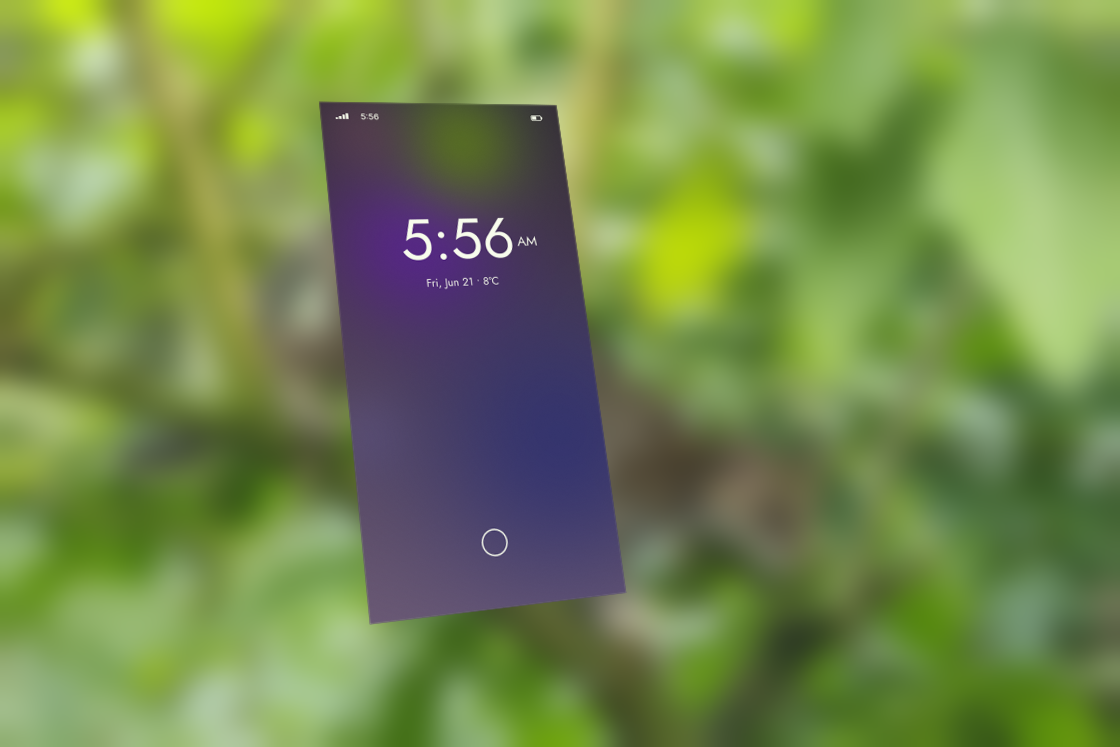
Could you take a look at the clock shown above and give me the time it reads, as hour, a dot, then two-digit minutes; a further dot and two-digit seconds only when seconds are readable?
5.56
